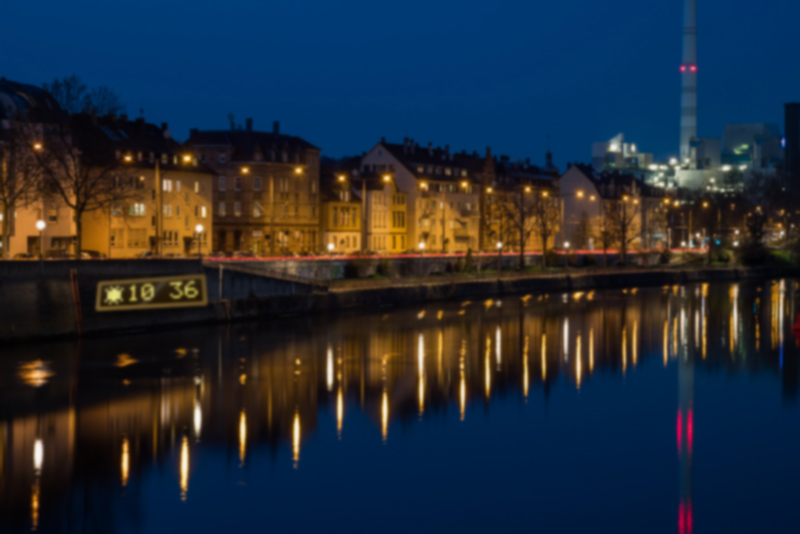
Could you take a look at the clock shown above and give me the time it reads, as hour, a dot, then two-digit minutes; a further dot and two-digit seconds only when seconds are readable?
10.36
